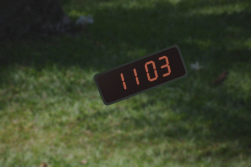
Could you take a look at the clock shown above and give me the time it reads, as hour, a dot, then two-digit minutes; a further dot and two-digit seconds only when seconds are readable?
11.03
